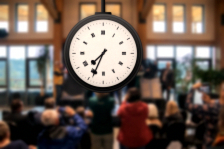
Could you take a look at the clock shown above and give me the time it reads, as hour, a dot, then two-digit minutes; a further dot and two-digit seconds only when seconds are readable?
7.34
